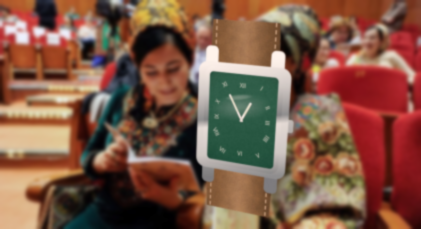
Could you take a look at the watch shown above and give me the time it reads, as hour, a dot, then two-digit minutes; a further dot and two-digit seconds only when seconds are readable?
12.55
